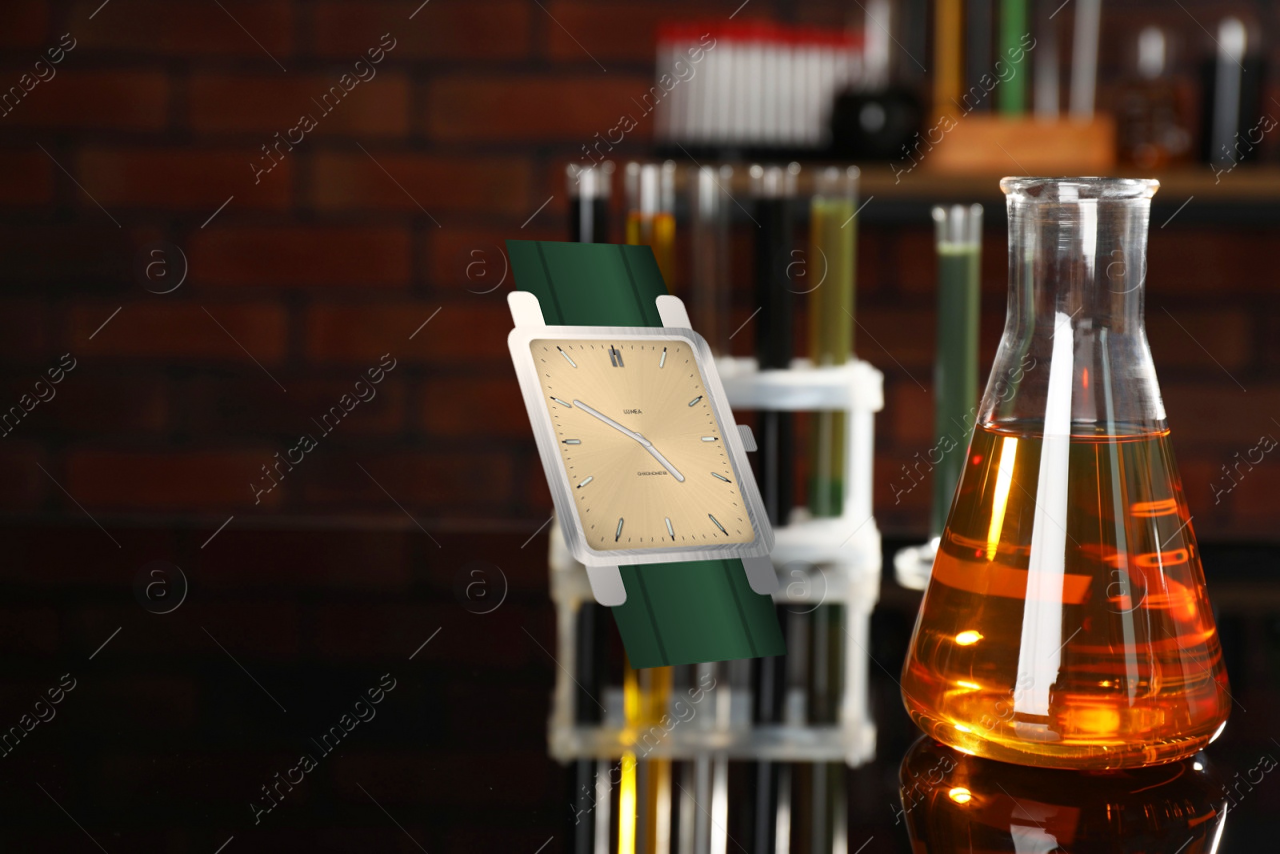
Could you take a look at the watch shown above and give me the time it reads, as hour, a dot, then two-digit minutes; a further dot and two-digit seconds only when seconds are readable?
4.51
